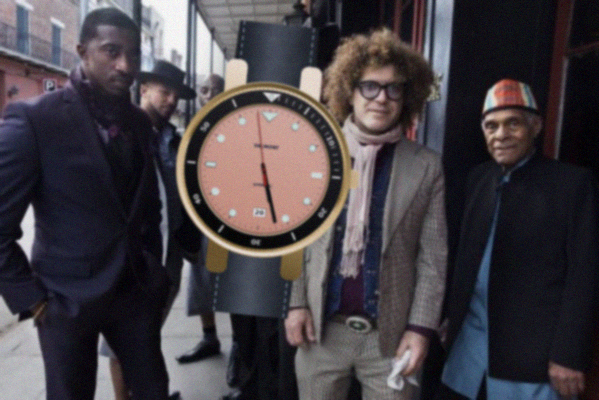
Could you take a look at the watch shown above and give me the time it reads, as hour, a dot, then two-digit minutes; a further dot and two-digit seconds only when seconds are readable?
5.26.58
